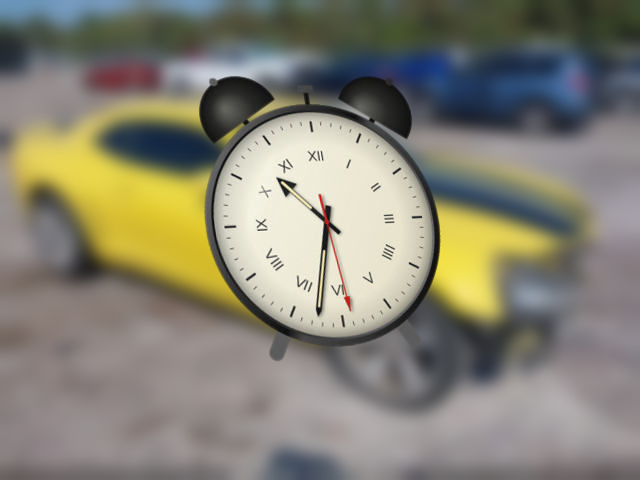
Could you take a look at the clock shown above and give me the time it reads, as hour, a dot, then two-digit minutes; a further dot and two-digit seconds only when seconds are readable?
10.32.29
